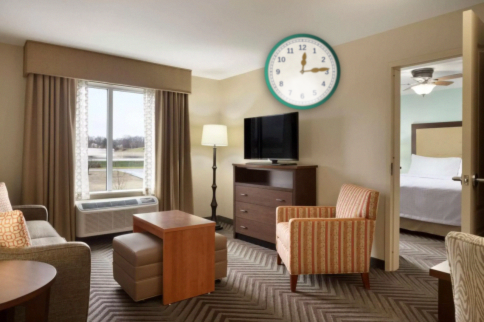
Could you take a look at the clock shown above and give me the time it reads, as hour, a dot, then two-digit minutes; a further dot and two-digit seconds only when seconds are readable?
12.14
